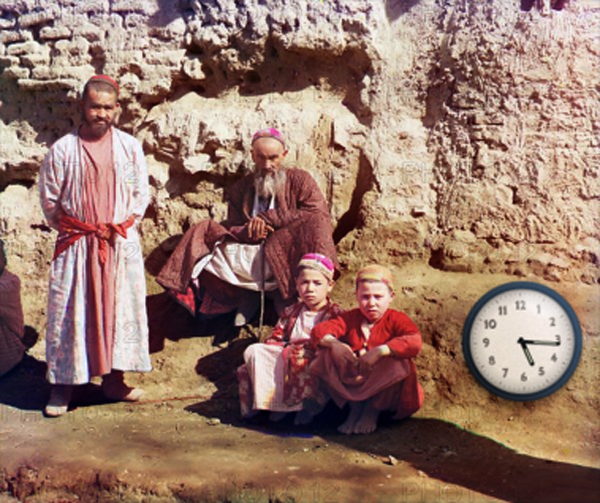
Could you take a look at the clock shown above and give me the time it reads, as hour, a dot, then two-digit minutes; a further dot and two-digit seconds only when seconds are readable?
5.16
